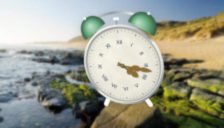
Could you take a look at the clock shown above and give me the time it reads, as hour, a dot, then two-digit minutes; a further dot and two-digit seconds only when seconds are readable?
4.17
